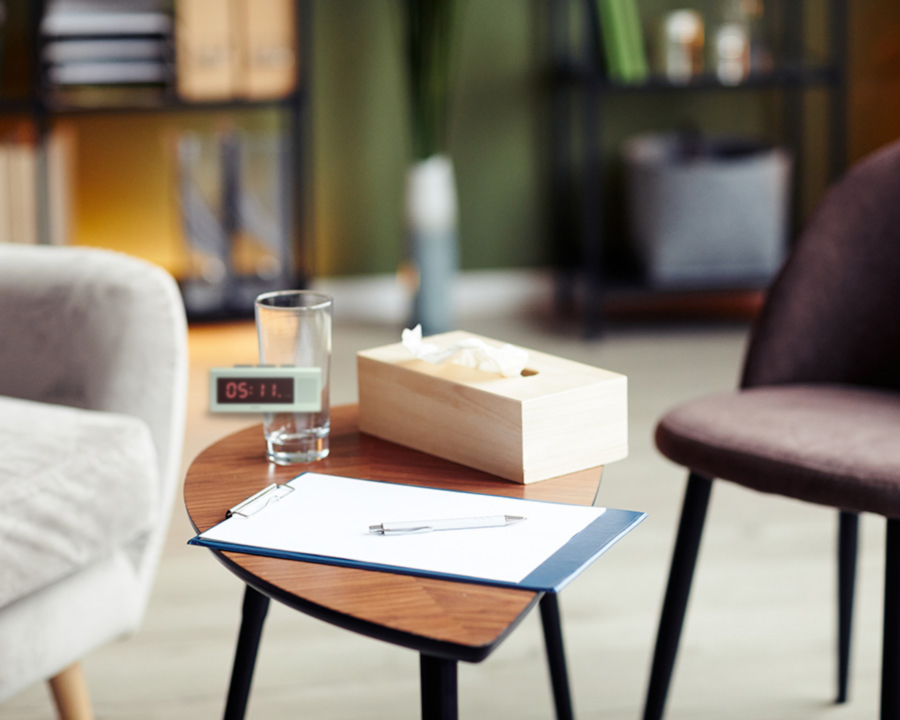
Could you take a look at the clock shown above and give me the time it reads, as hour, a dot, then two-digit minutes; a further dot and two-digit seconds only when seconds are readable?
5.11
